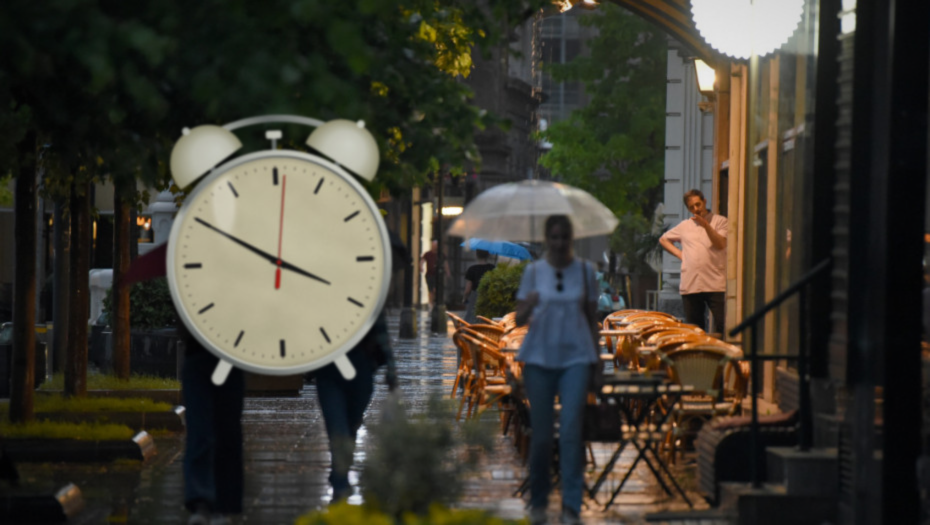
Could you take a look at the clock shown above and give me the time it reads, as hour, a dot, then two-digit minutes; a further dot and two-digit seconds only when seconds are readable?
3.50.01
